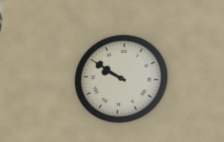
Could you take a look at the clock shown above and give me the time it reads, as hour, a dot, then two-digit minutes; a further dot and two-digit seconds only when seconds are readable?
9.50
